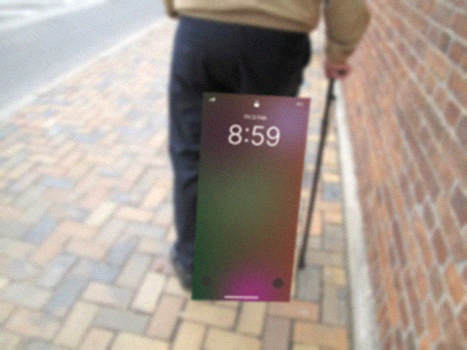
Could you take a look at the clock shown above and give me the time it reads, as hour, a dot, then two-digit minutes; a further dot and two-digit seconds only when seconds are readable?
8.59
